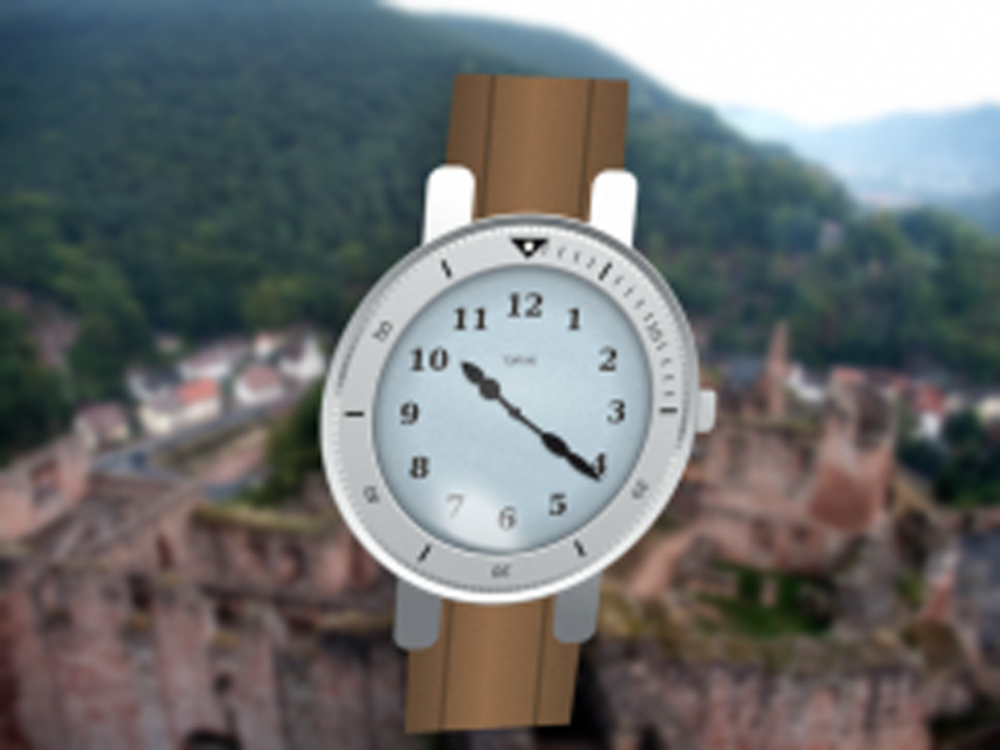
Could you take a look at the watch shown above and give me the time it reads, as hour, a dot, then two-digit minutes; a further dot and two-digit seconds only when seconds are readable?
10.21
